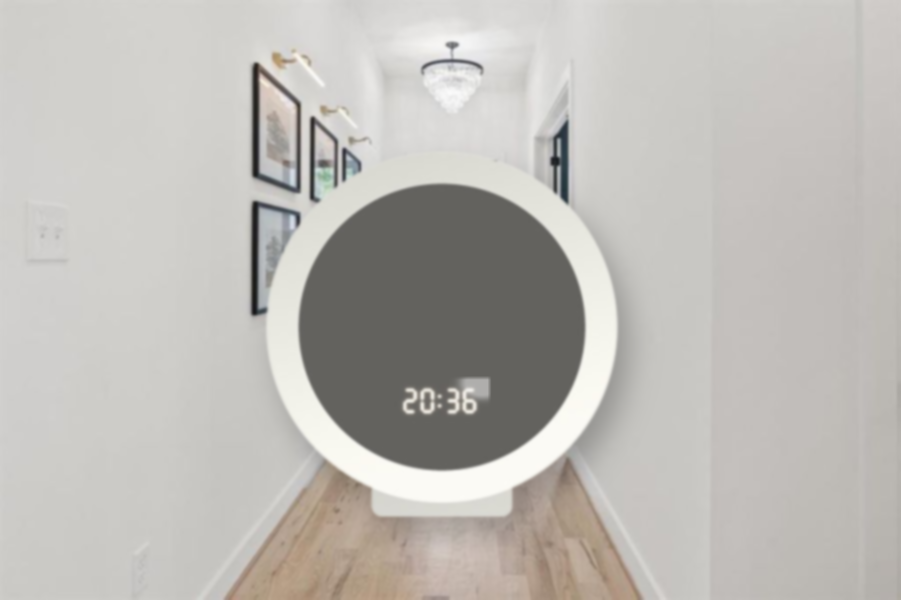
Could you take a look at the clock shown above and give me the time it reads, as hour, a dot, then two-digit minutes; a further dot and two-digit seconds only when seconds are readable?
20.36
